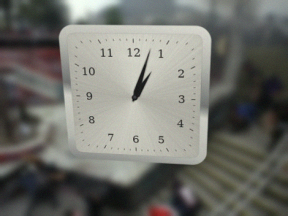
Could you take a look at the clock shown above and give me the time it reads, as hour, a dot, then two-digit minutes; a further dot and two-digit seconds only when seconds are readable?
1.03
